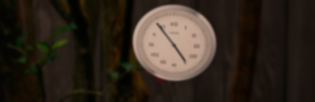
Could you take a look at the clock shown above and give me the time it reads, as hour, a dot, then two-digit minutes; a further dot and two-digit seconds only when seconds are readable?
4.54
